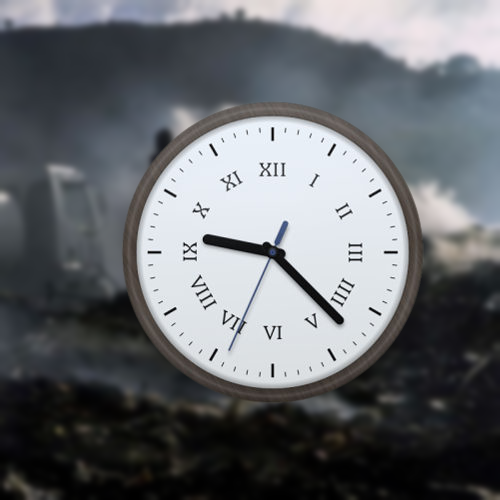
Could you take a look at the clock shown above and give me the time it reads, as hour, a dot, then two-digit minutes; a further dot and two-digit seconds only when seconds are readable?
9.22.34
